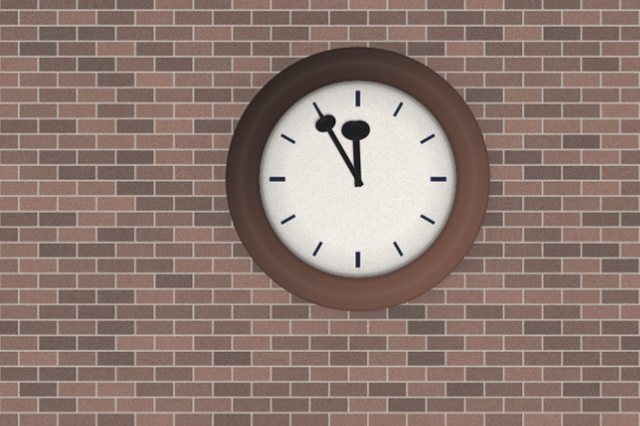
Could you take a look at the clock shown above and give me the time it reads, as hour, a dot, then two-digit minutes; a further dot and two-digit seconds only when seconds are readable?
11.55
